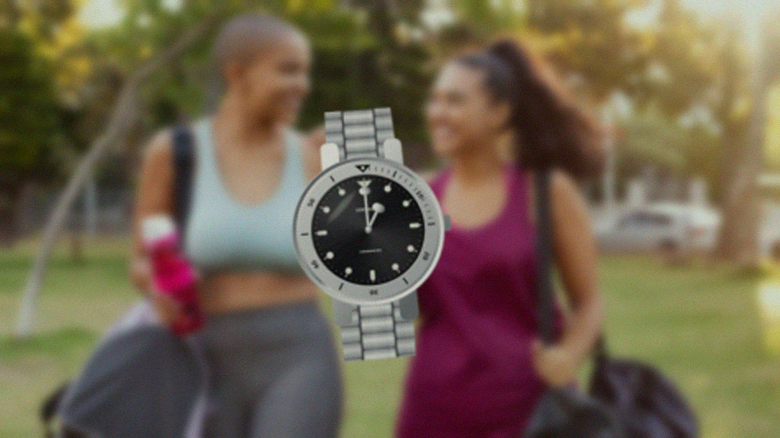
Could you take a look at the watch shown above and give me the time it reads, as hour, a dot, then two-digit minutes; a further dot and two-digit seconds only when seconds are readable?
1.00
